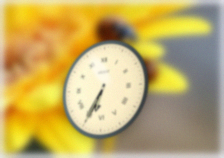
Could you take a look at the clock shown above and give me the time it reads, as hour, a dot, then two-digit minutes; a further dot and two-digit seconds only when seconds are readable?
6.35
